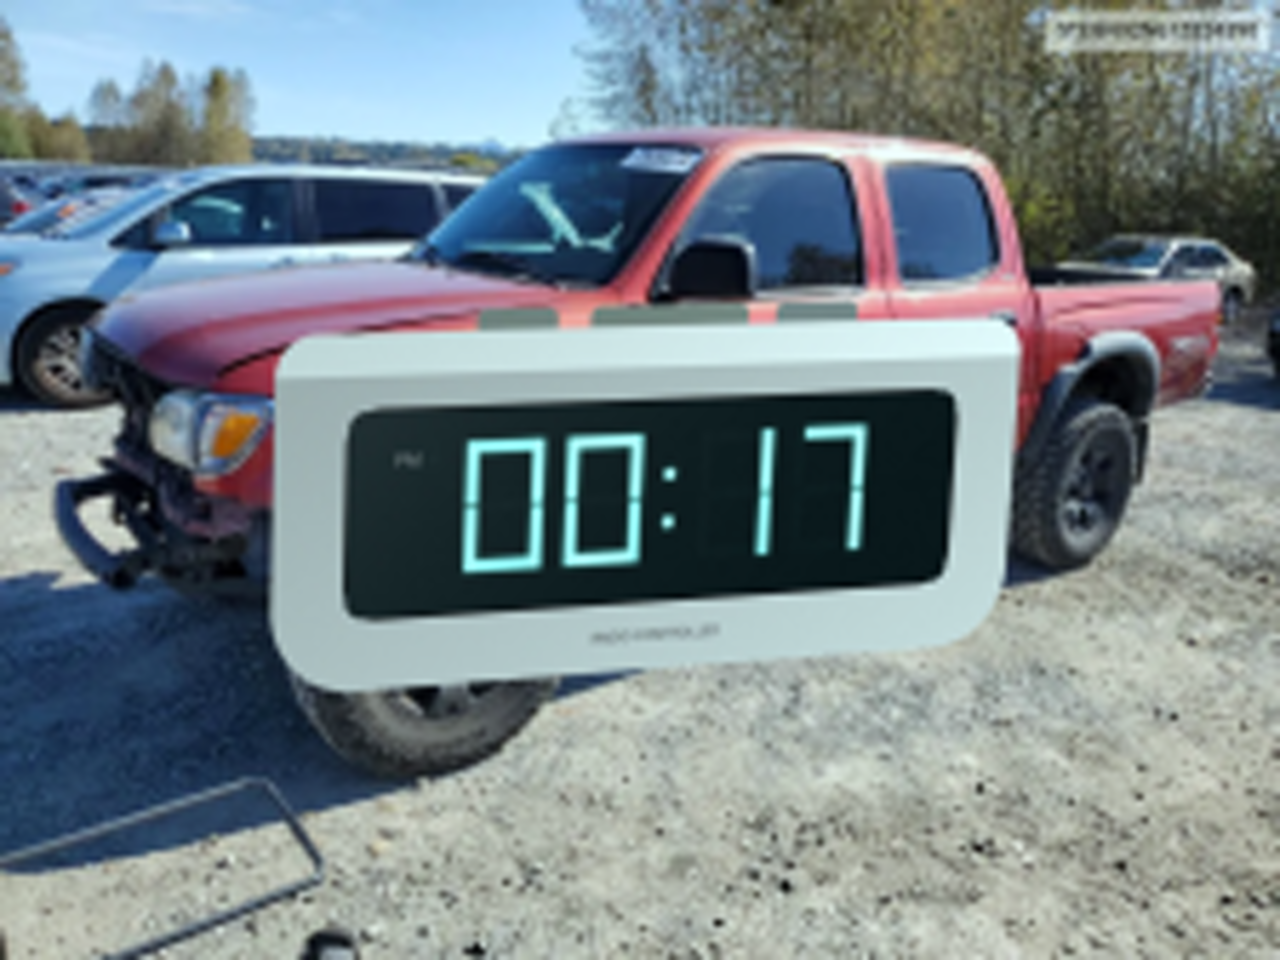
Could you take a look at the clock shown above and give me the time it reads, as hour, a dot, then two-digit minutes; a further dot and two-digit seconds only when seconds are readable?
0.17
